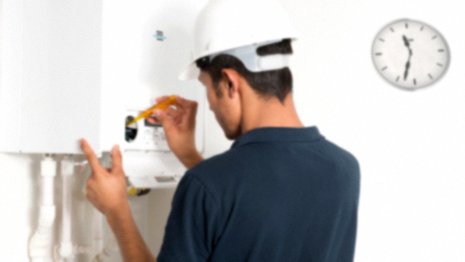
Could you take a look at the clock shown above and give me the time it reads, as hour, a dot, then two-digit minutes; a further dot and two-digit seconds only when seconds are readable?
11.33
